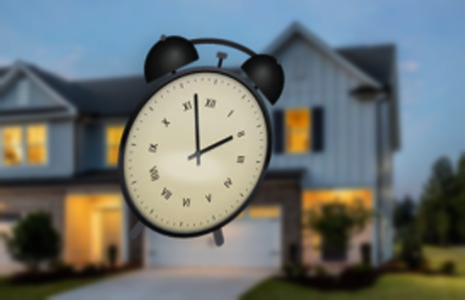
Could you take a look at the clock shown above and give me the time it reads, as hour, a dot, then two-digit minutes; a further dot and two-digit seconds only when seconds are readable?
1.57
